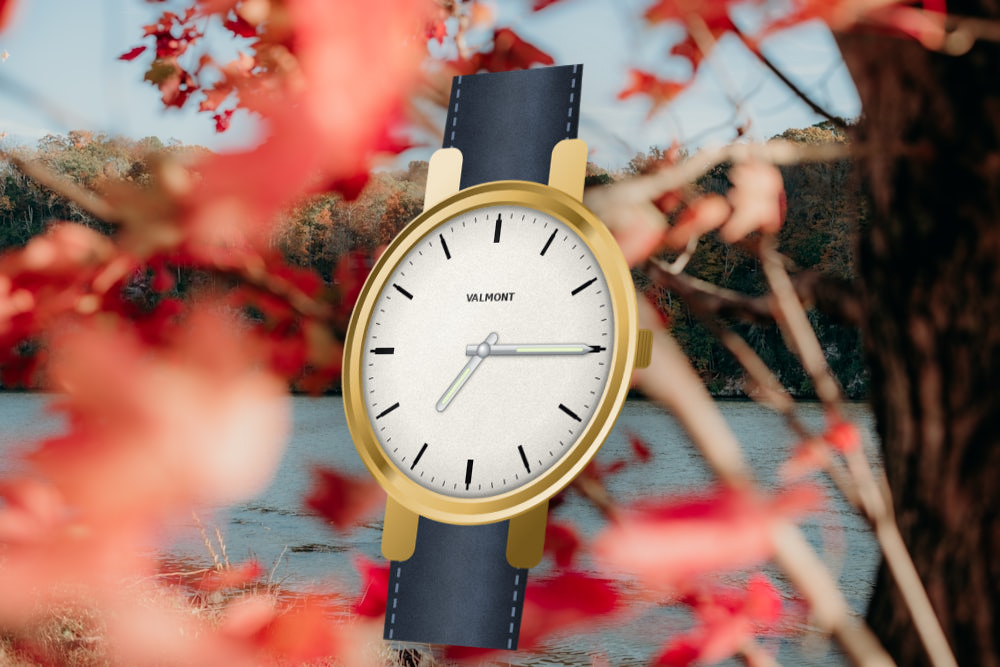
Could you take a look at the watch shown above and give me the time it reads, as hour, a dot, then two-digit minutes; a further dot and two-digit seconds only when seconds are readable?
7.15
